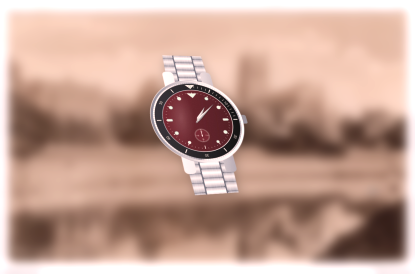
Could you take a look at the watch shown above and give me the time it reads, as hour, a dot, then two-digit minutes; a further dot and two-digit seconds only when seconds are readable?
1.08
